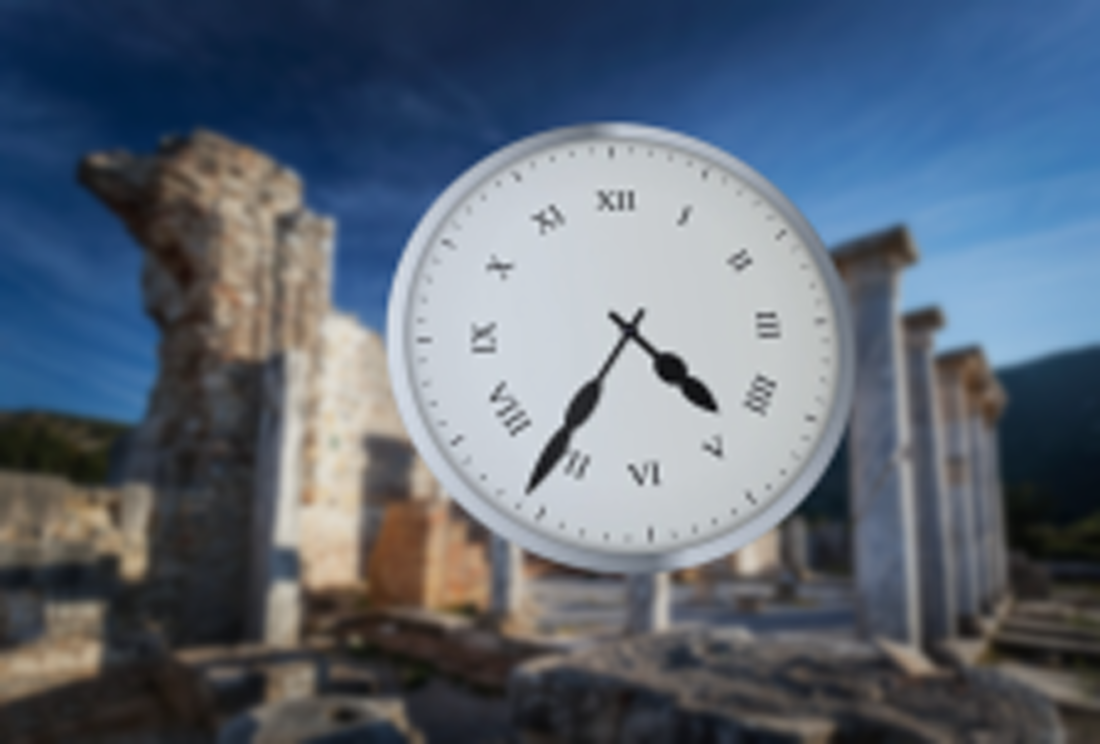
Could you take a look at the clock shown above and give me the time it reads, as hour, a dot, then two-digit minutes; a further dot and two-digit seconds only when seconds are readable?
4.36
